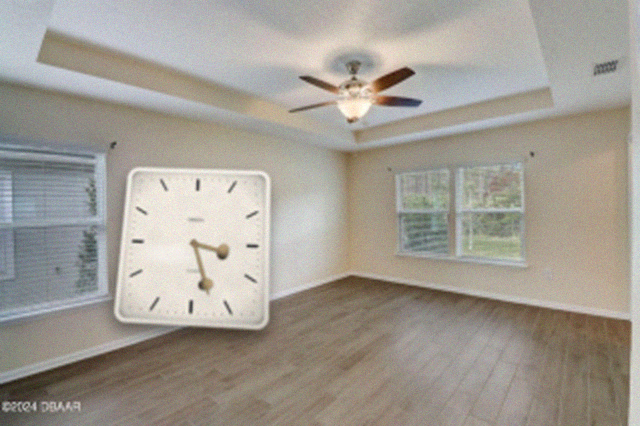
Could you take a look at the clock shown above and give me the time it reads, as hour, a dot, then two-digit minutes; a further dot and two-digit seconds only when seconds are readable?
3.27
